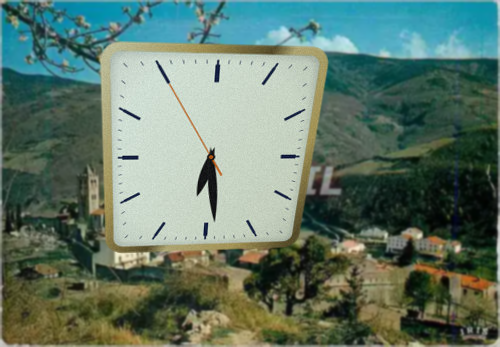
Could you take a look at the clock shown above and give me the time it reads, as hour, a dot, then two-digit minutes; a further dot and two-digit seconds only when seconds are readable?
6.28.55
